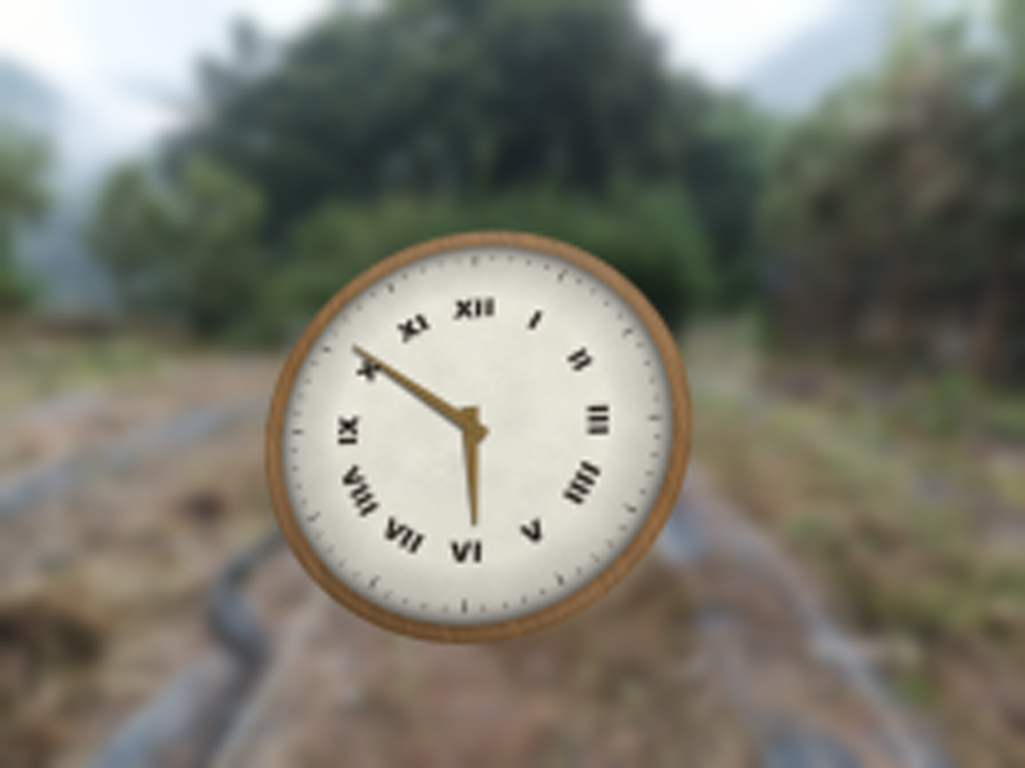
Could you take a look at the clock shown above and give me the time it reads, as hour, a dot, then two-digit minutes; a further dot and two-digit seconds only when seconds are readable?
5.51
